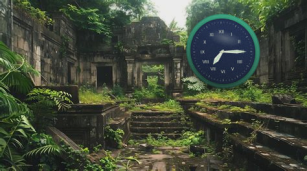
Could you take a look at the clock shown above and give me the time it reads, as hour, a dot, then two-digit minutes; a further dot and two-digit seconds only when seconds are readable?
7.15
